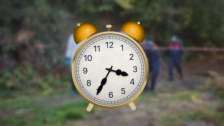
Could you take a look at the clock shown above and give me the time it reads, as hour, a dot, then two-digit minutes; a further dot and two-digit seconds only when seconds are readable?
3.35
